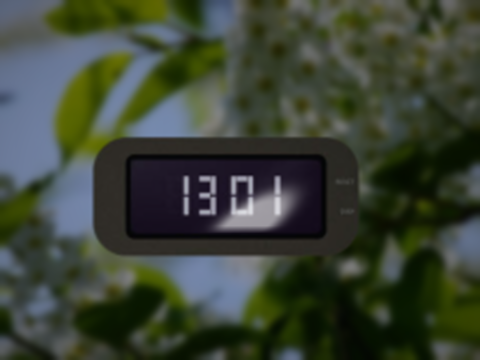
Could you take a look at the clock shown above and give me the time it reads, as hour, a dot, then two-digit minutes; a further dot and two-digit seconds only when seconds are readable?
13.01
